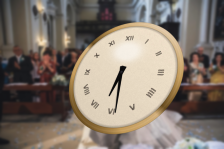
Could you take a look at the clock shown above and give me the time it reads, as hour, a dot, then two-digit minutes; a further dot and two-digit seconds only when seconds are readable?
6.29
